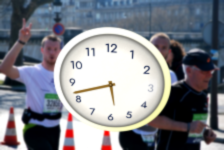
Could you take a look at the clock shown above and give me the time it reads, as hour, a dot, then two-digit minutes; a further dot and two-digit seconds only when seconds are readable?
5.42
